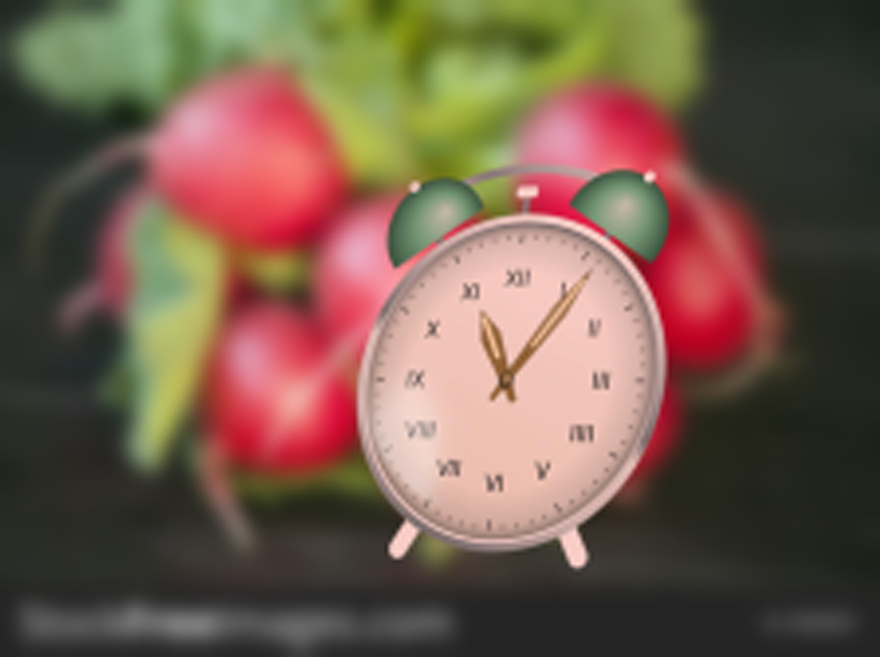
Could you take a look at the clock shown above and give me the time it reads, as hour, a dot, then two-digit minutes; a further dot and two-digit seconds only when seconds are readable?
11.06
